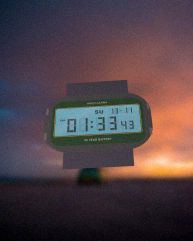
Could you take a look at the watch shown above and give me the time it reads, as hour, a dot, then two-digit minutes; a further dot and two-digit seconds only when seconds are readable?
1.33.43
